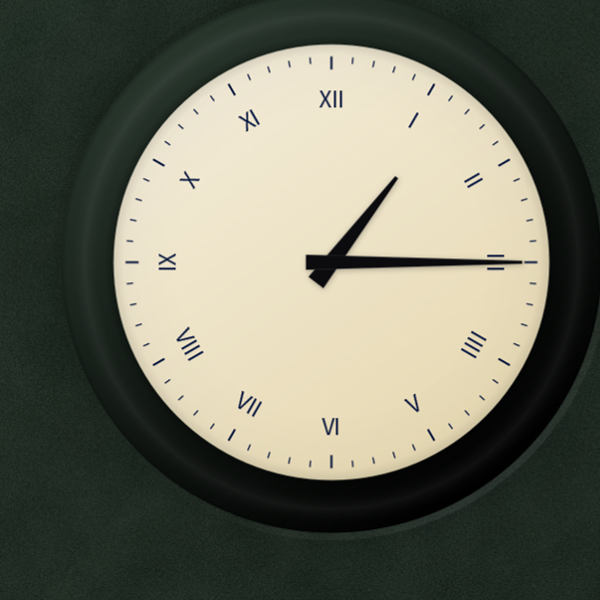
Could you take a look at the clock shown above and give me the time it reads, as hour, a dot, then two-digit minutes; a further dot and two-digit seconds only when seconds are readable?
1.15
